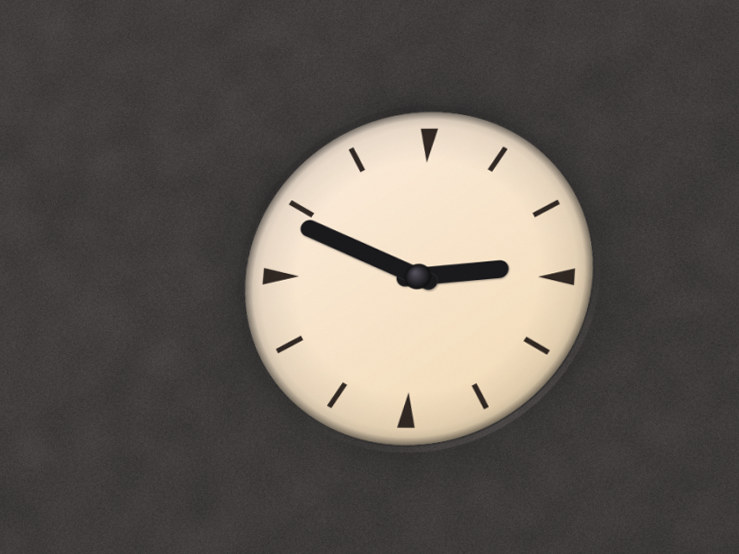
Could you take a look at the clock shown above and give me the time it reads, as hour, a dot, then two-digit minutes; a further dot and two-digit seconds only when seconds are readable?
2.49
